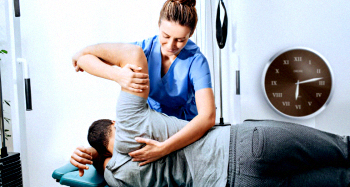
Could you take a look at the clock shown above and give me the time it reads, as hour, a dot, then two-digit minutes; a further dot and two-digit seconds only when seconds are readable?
6.13
